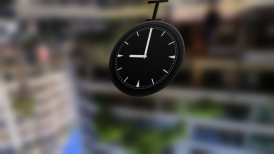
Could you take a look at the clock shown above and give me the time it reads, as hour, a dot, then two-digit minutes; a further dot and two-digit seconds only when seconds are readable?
9.00
